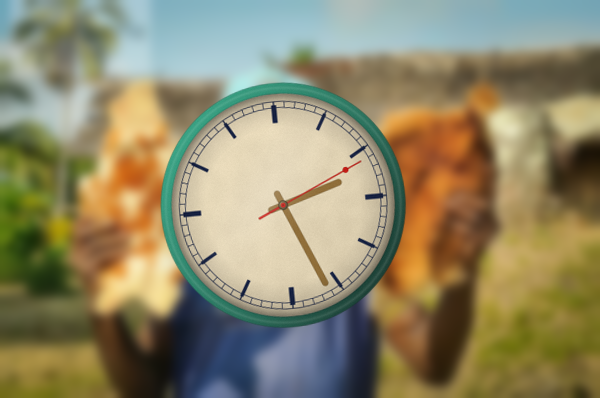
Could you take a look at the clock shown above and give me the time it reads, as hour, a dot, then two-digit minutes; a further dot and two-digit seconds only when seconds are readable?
2.26.11
